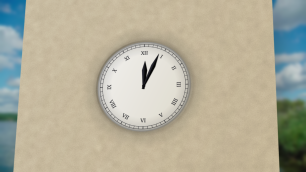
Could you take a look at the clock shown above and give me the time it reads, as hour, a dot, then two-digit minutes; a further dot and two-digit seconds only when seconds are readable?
12.04
